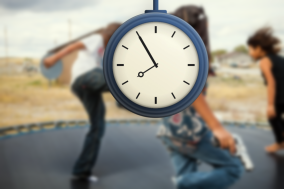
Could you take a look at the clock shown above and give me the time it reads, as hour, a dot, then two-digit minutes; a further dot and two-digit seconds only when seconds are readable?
7.55
